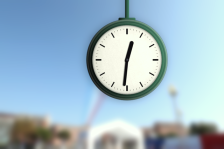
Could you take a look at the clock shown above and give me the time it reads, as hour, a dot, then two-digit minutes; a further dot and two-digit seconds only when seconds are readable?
12.31
